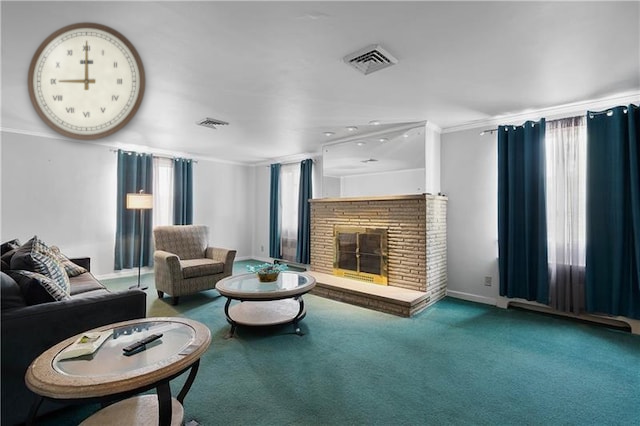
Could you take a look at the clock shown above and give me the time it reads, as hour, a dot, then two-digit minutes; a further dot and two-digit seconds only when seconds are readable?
9.00
